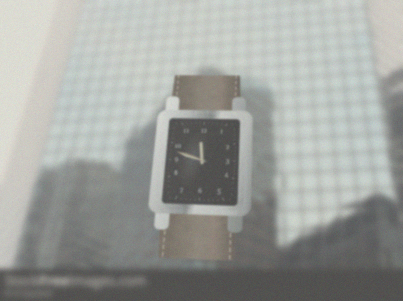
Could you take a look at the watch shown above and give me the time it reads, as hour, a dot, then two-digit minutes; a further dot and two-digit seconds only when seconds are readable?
11.48
